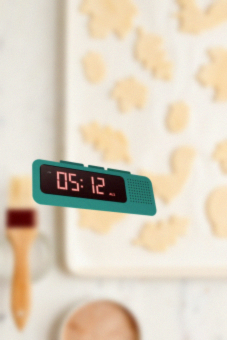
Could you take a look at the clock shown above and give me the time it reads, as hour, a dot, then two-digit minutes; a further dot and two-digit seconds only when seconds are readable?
5.12
